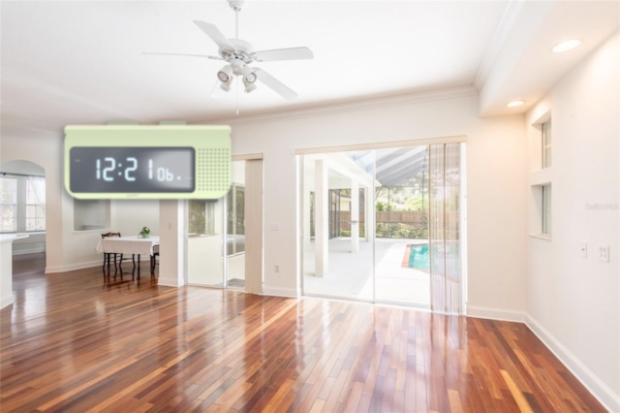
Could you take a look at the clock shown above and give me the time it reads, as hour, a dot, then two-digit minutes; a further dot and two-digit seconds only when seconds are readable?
12.21.06
